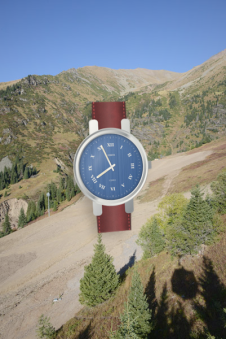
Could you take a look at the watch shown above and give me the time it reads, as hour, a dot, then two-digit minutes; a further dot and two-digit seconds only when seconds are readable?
7.56
